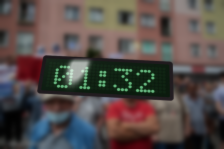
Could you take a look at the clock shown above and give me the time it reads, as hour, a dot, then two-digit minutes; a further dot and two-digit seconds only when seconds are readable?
1.32
